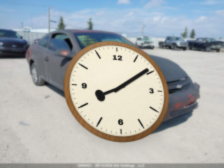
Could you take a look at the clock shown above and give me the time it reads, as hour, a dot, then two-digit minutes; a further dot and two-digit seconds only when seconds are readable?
8.09
